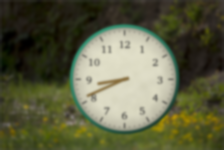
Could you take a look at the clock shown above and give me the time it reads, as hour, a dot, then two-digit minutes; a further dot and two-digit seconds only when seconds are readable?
8.41
